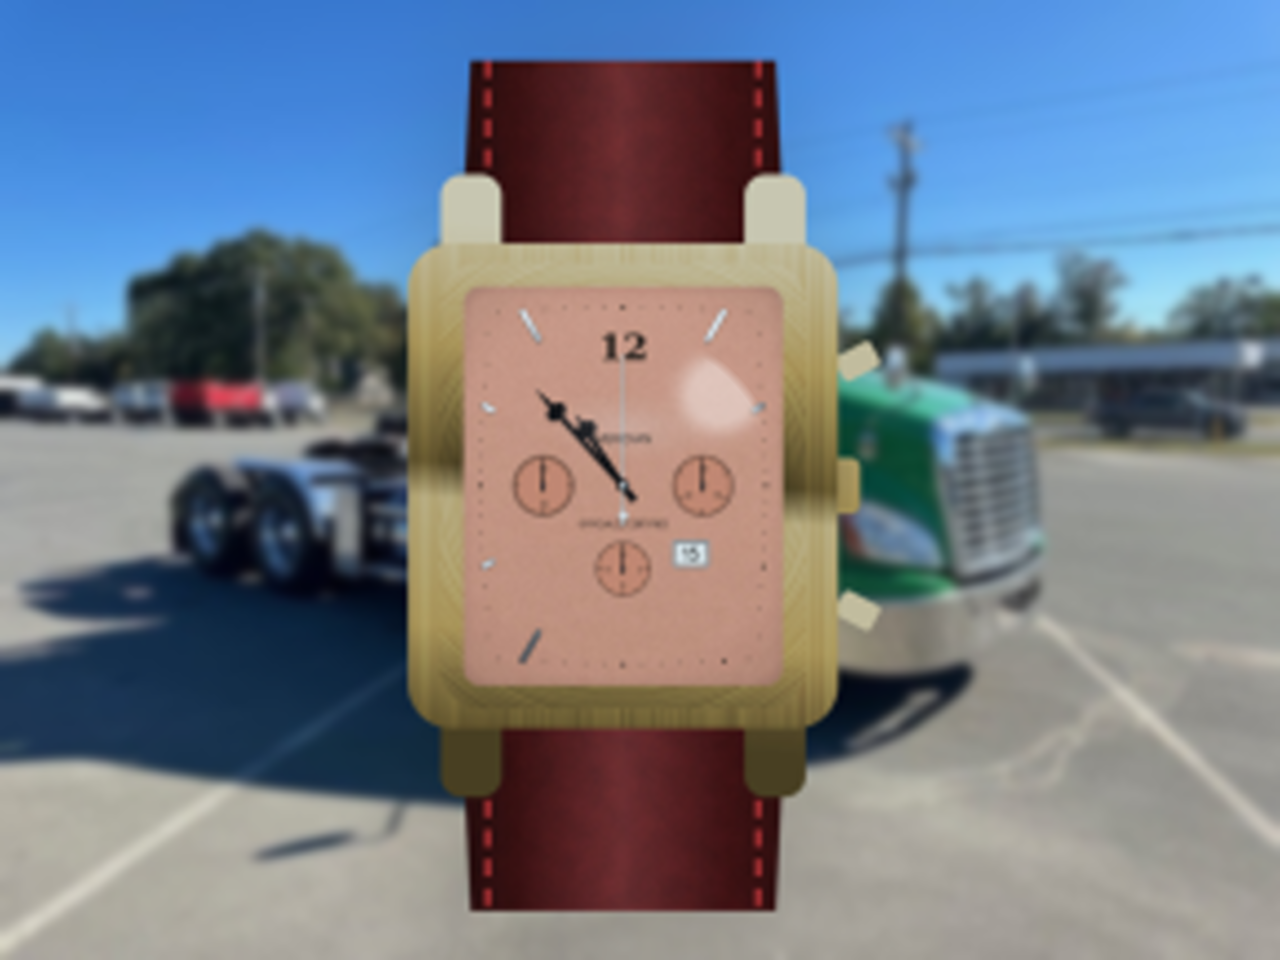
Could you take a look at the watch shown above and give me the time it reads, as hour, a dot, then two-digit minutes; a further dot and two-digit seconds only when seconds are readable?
10.53
